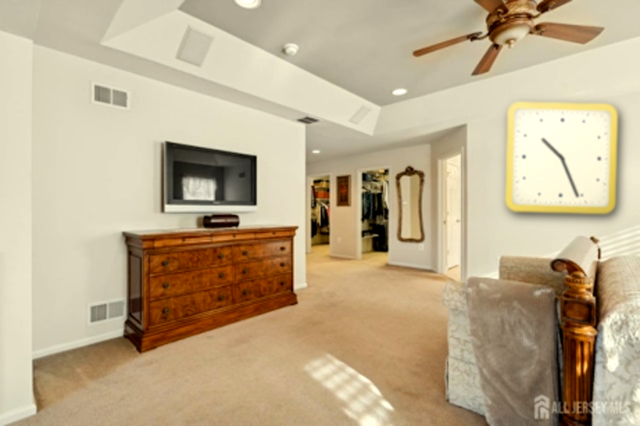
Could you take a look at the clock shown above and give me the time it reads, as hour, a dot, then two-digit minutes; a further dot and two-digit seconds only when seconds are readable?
10.26
